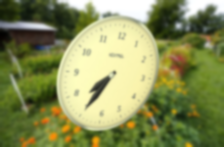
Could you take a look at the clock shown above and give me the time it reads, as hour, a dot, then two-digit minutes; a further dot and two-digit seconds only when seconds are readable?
7.35
